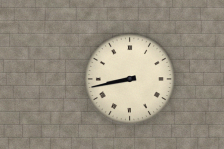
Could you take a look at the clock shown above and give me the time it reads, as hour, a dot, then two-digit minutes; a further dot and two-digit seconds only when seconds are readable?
8.43
